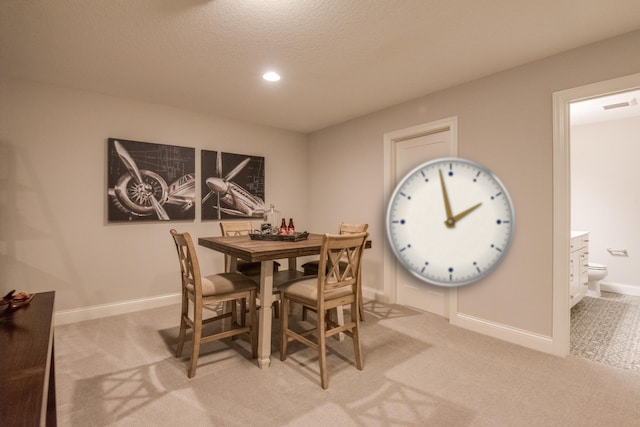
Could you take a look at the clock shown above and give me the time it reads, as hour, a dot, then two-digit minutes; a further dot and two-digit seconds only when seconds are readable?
1.58
